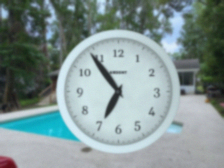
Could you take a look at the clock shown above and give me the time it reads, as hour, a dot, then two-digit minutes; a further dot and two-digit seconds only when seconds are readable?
6.54
